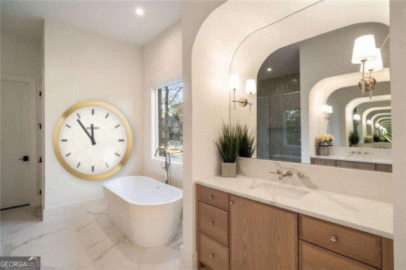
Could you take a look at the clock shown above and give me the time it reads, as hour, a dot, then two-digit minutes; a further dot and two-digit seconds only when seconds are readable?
11.54
